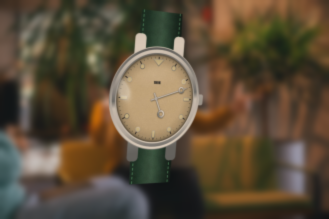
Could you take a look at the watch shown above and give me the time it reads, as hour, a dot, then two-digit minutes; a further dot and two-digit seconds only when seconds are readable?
5.12
